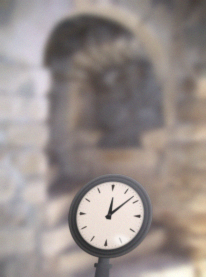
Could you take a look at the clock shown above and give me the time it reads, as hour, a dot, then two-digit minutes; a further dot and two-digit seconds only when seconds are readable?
12.08
